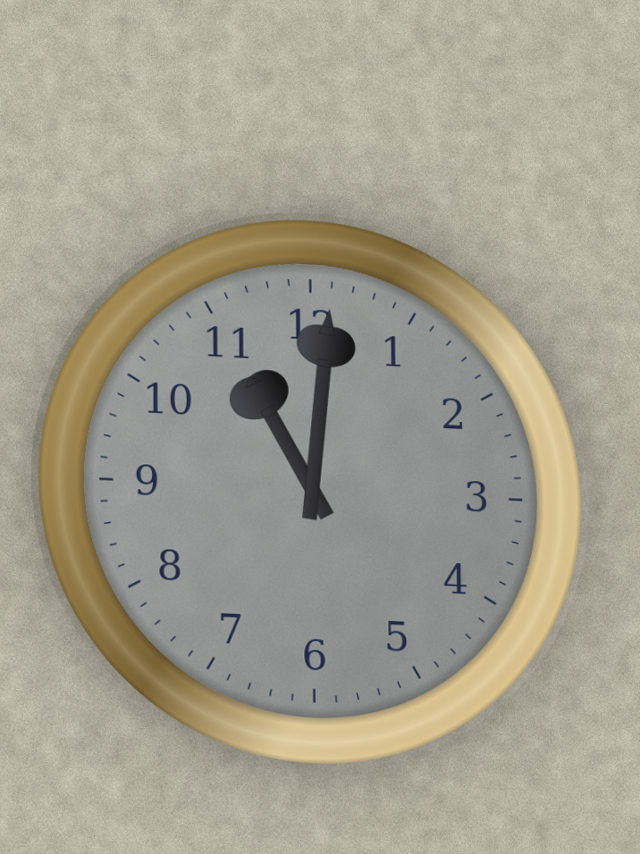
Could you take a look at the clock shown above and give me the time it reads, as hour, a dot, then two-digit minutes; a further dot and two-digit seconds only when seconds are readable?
11.01
